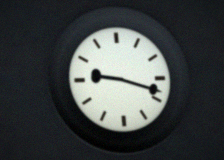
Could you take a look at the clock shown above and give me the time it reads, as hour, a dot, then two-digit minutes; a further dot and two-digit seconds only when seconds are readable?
9.18
